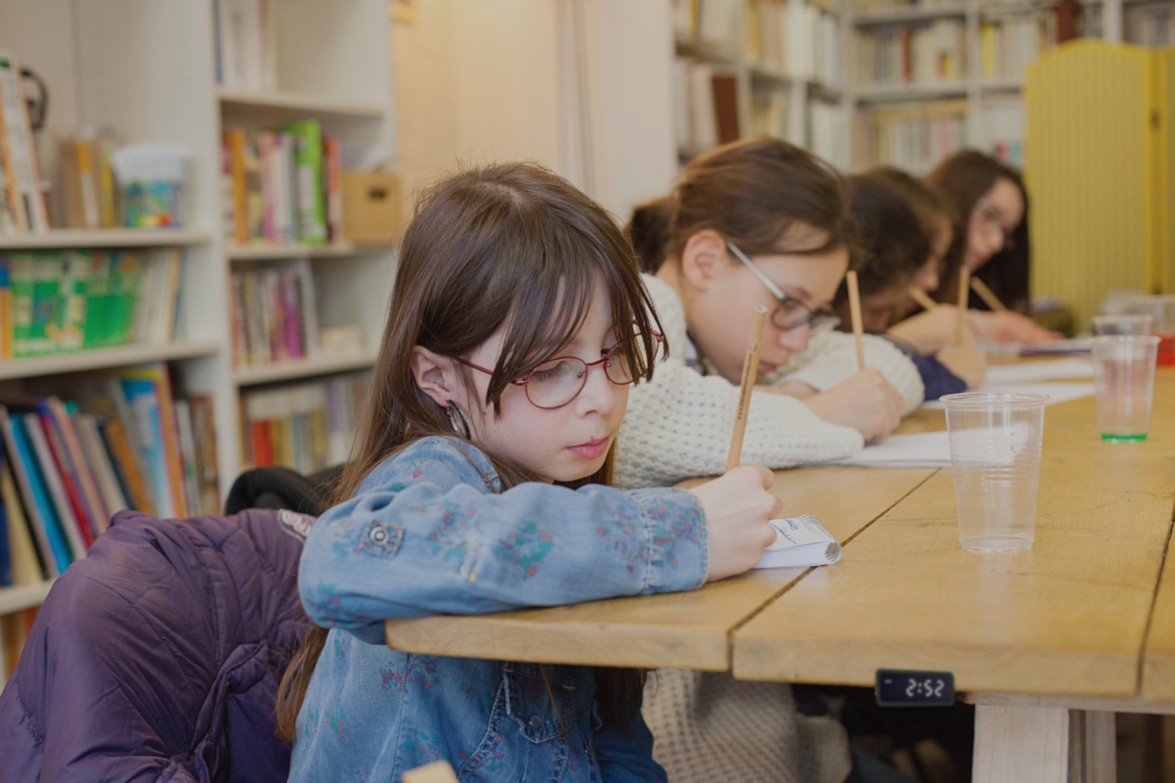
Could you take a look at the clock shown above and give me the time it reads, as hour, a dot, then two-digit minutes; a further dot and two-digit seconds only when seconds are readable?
2.52
